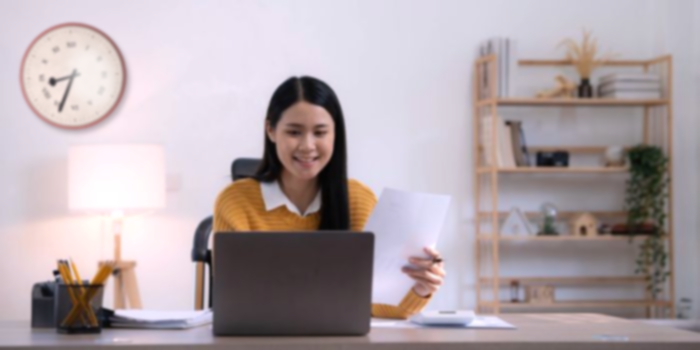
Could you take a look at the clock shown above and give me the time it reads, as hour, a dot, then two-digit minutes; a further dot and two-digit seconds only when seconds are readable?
8.34
